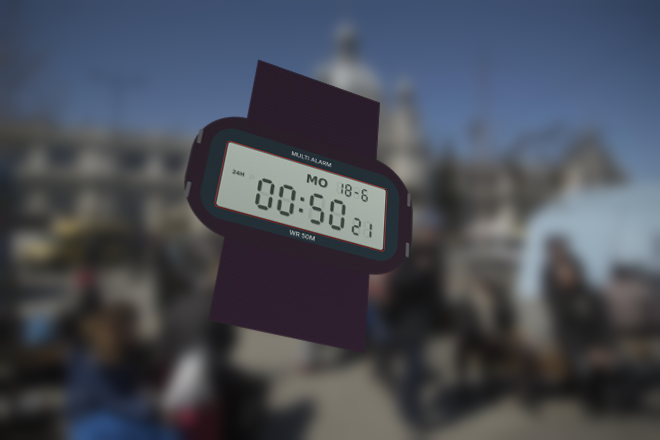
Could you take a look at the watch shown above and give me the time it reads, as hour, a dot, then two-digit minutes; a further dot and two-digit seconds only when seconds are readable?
0.50.21
